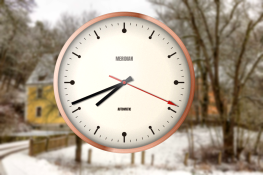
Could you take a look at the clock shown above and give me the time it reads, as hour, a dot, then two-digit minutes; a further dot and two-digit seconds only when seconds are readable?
7.41.19
